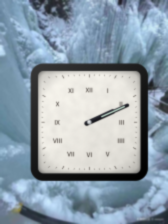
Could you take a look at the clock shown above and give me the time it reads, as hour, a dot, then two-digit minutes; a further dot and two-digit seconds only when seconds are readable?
2.11
